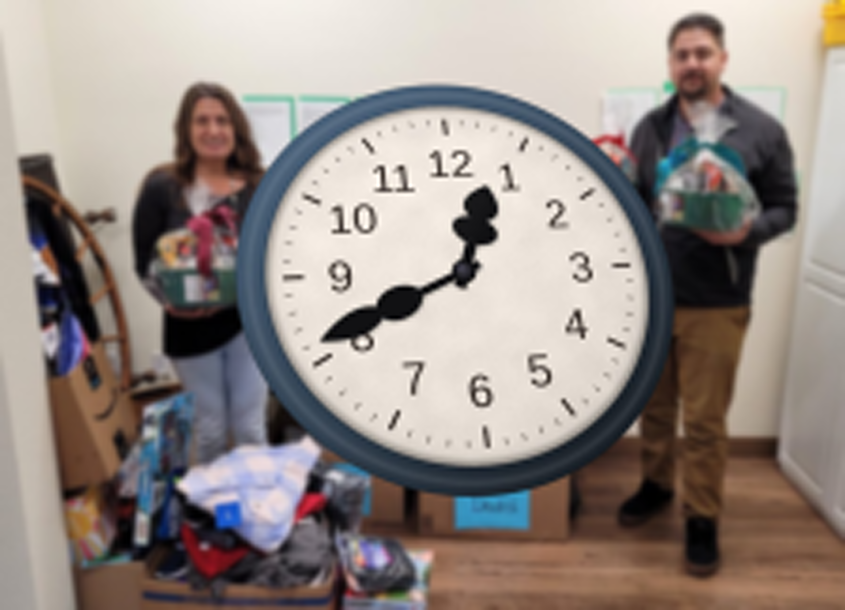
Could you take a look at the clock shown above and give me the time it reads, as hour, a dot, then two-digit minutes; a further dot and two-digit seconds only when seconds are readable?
12.41
